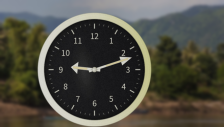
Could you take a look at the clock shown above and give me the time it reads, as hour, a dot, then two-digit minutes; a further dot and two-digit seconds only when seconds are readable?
9.12
